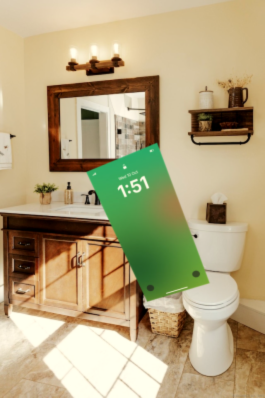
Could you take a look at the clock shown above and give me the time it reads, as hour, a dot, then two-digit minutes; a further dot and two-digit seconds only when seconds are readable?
1.51
